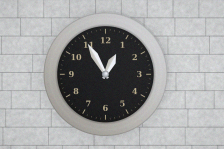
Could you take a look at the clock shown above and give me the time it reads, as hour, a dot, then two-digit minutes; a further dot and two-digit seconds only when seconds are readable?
12.55
